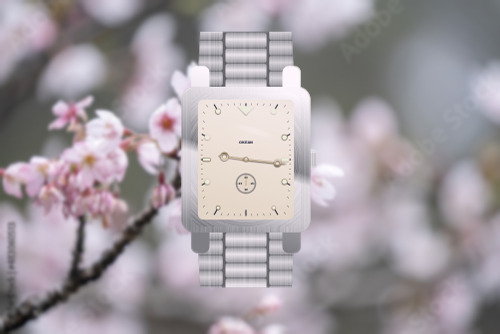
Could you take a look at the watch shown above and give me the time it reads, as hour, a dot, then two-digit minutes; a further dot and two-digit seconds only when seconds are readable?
9.16
